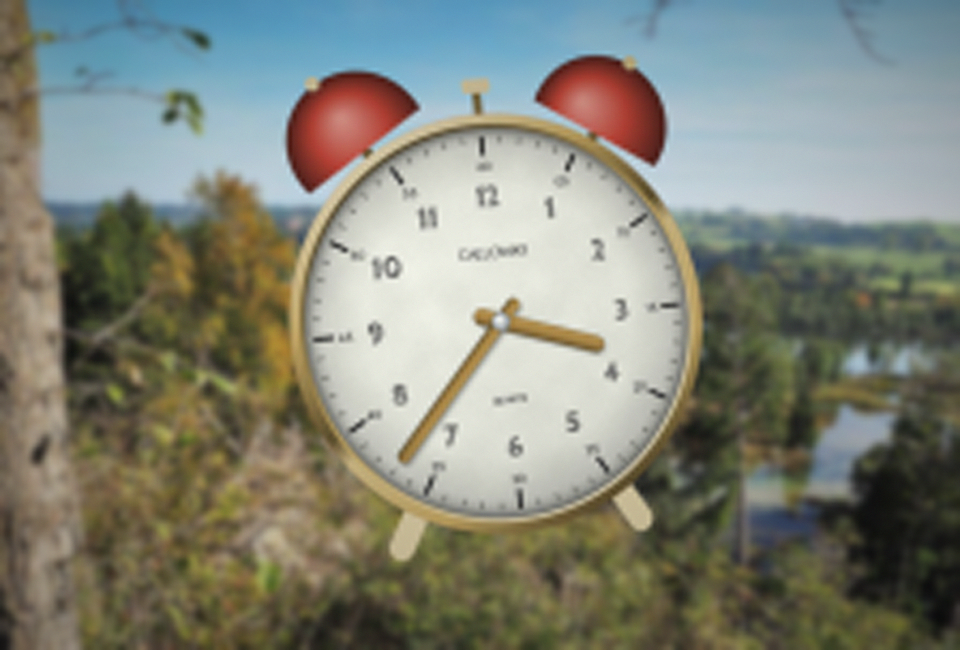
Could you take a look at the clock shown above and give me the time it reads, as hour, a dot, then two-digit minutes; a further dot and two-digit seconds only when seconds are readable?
3.37
